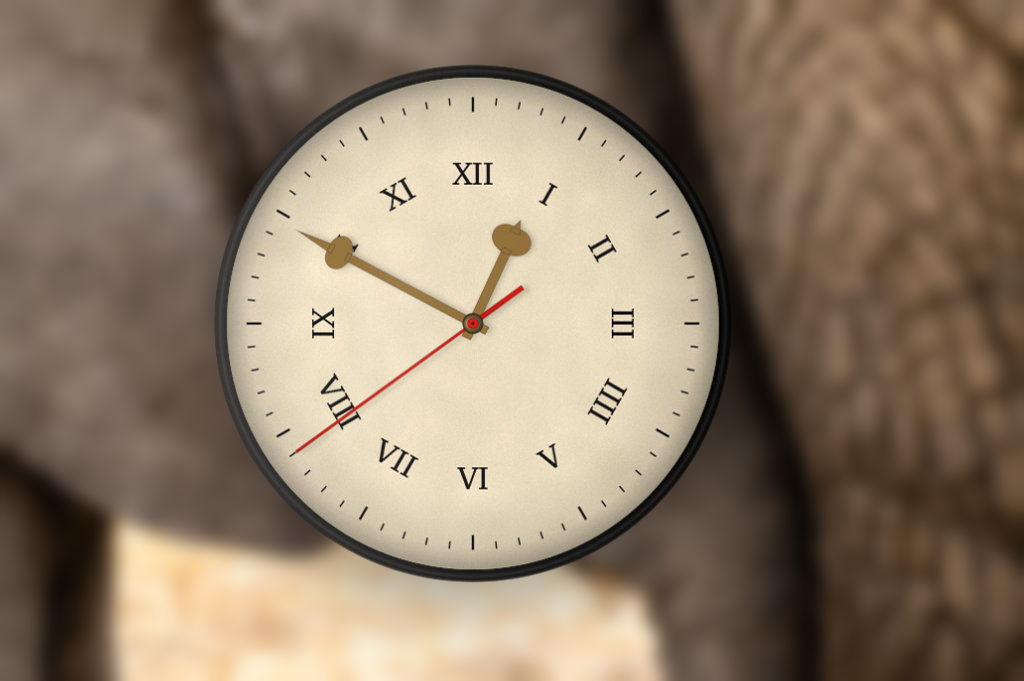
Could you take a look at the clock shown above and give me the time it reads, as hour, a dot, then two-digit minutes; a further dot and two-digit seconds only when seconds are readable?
12.49.39
